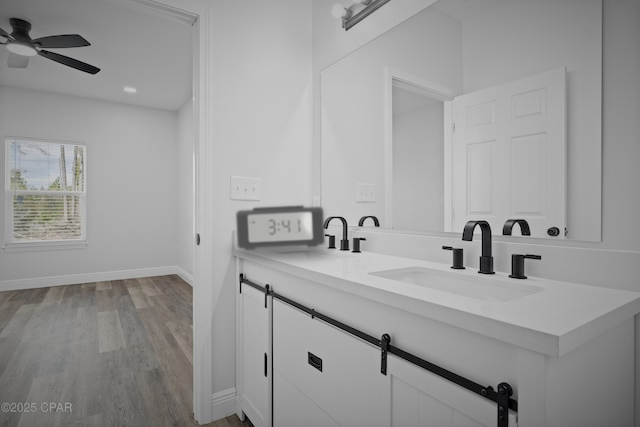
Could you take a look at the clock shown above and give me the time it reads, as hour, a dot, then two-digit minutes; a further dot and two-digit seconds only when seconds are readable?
3.41
